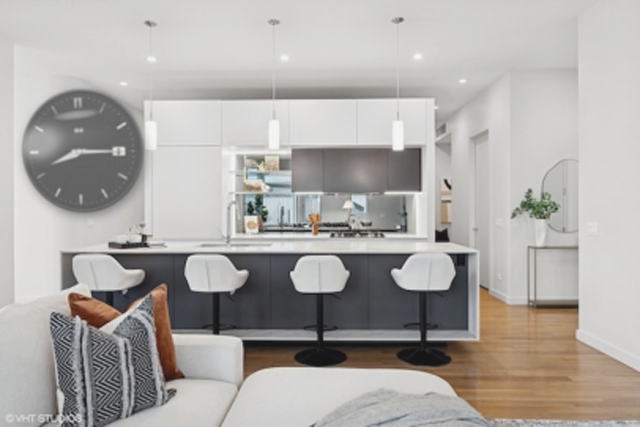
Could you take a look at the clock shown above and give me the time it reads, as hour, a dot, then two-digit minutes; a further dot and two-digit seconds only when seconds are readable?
8.15
